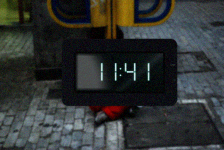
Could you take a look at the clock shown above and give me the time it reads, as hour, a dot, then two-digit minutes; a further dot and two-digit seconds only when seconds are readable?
11.41
